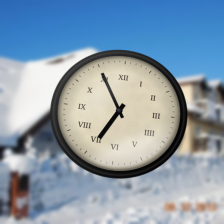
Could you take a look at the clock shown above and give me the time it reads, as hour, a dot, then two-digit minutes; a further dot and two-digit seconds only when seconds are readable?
6.55
